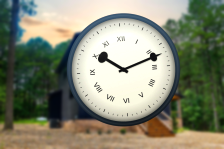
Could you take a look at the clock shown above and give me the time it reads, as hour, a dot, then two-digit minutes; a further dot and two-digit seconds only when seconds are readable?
10.12
